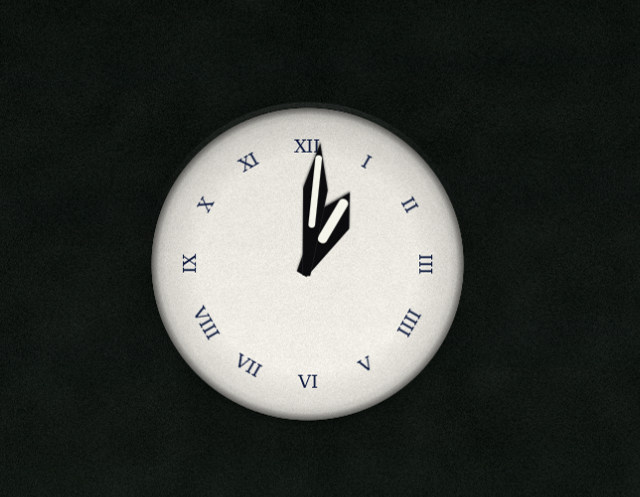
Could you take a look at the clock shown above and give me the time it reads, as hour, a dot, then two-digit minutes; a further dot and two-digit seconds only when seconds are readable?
1.01
